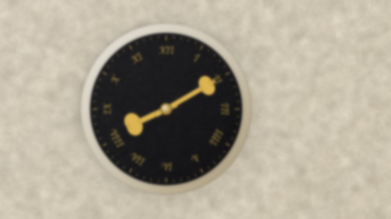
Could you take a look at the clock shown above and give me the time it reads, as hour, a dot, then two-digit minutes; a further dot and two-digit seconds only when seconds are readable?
8.10
